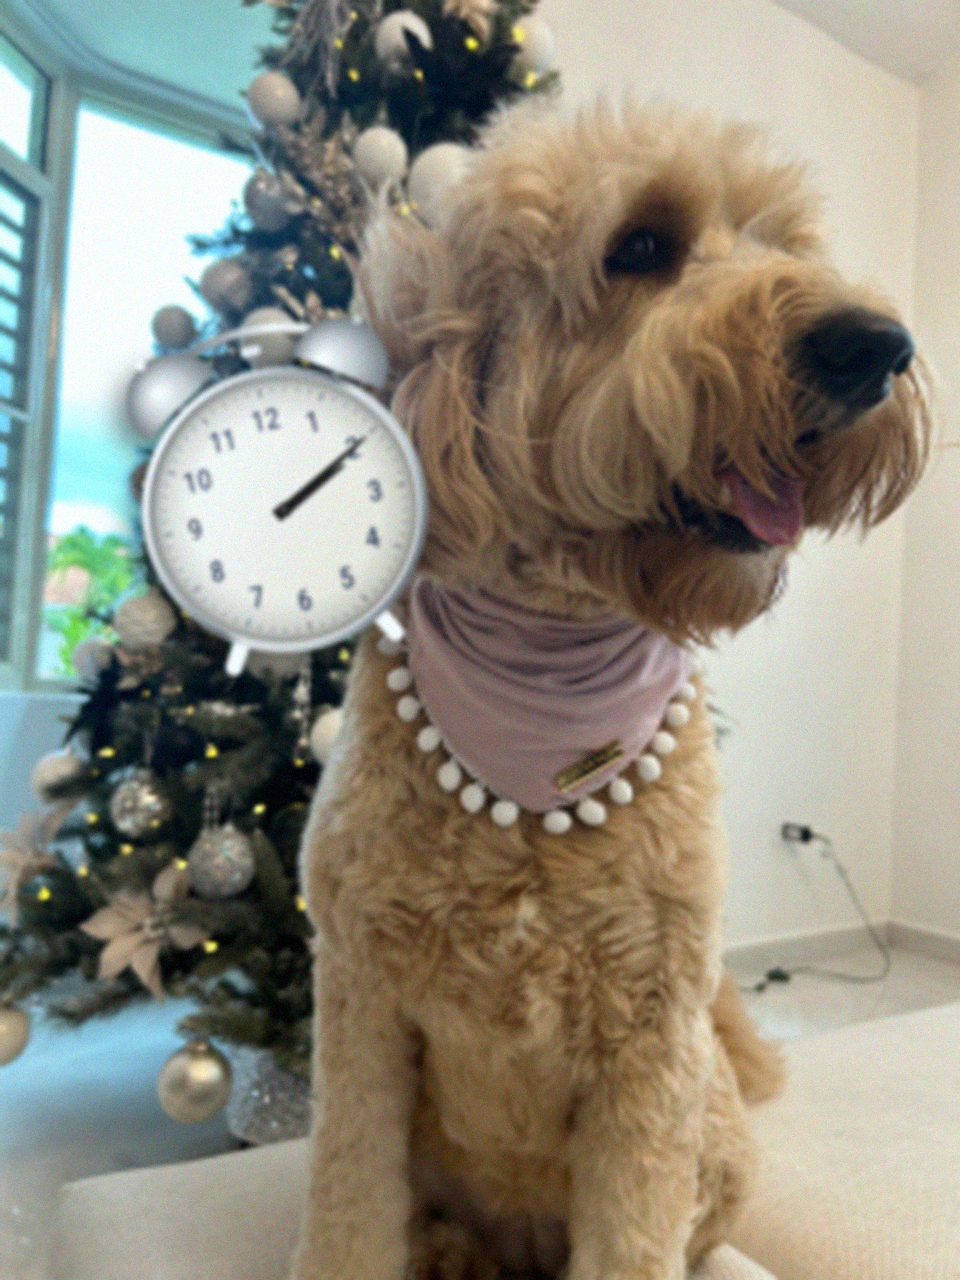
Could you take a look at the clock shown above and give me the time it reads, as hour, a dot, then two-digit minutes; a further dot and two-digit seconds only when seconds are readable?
2.10
